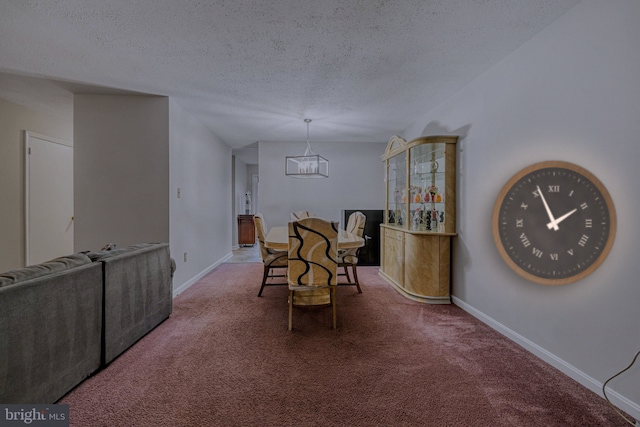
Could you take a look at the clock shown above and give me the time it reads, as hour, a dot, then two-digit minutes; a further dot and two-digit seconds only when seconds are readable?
1.56
